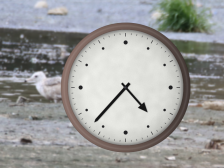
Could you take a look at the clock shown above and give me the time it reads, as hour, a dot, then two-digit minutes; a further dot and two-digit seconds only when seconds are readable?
4.37
